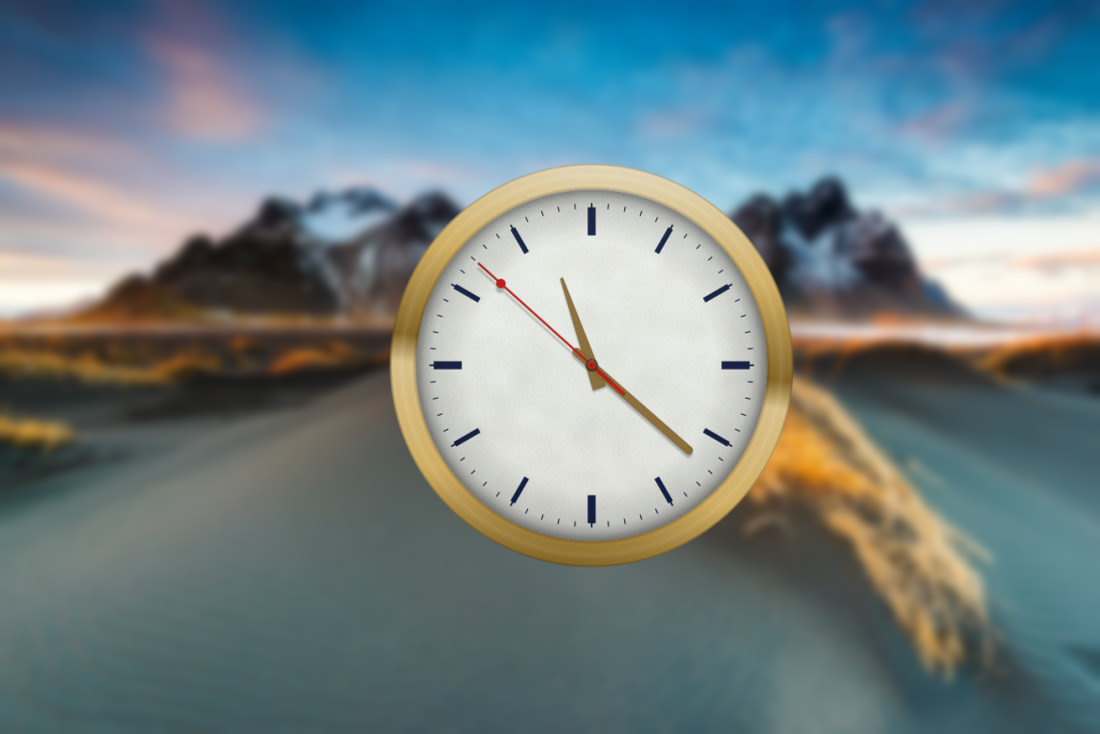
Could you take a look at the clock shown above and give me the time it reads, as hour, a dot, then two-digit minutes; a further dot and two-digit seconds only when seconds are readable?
11.21.52
